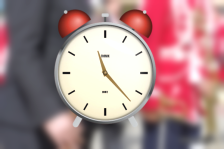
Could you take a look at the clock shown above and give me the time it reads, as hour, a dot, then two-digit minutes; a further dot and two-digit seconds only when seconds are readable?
11.23
